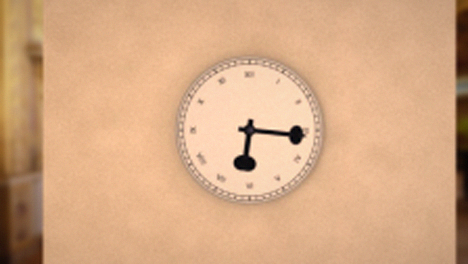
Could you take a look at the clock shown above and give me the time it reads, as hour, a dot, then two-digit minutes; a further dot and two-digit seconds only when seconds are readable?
6.16
